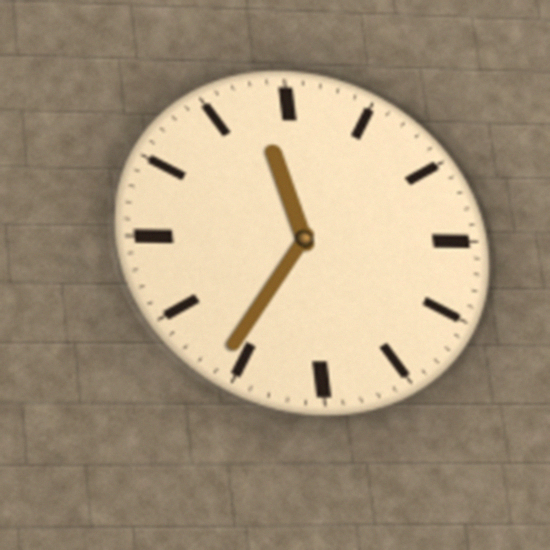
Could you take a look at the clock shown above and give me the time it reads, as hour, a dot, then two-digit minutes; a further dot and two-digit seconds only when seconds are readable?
11.36
